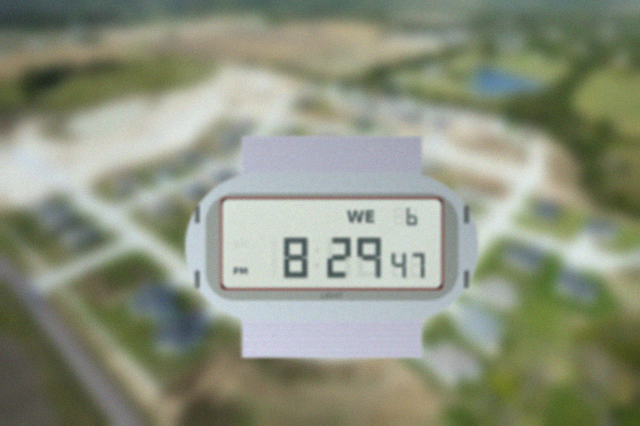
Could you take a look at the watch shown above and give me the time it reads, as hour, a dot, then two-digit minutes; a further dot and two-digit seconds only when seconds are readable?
8.29.47
